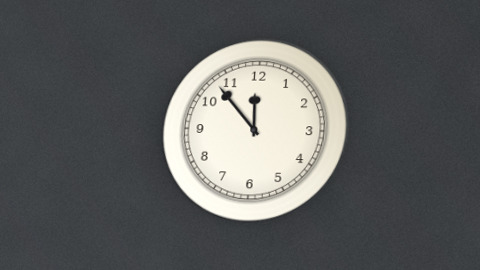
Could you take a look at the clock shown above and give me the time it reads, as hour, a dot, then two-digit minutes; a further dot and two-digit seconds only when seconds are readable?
11.53
